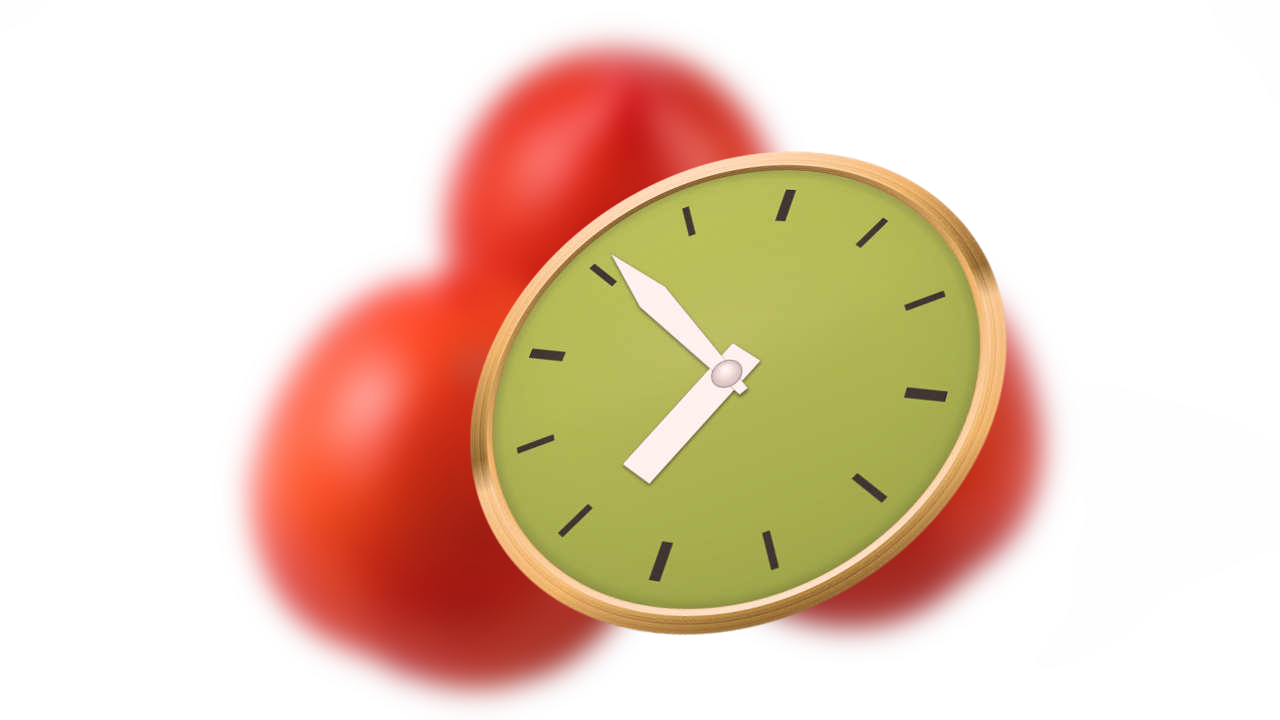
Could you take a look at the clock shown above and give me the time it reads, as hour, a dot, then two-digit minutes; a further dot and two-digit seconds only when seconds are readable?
6.51
